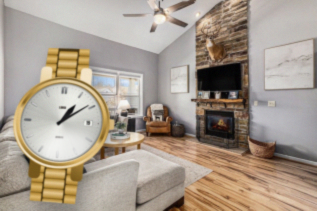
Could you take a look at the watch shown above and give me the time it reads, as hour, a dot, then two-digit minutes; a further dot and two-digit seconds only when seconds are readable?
1.09
